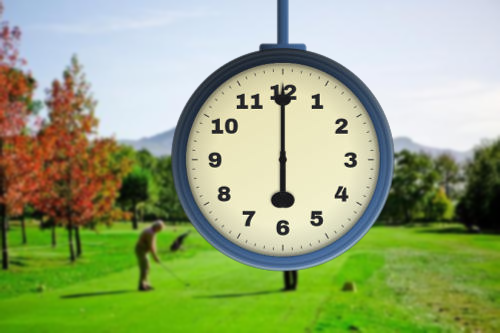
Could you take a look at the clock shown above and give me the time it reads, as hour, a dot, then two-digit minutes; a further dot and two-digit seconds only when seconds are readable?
6.00
